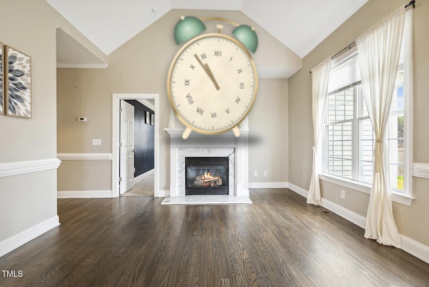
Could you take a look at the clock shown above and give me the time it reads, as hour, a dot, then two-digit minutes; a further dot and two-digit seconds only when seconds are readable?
10.53
